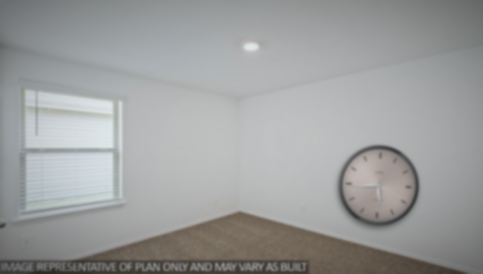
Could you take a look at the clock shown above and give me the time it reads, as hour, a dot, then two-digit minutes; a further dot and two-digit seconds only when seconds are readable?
5.44
